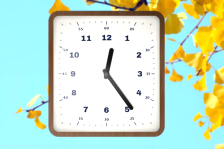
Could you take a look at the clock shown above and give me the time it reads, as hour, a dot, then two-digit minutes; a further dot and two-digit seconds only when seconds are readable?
12.24
